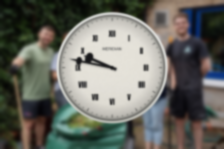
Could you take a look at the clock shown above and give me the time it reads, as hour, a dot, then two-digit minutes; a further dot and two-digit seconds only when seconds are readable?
9.47
